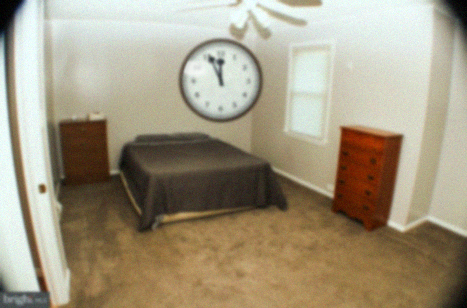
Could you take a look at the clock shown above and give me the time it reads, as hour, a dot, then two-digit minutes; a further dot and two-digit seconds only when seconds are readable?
11.56
